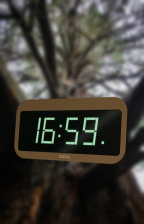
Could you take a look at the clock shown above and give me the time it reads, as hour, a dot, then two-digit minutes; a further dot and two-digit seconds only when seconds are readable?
16.59
